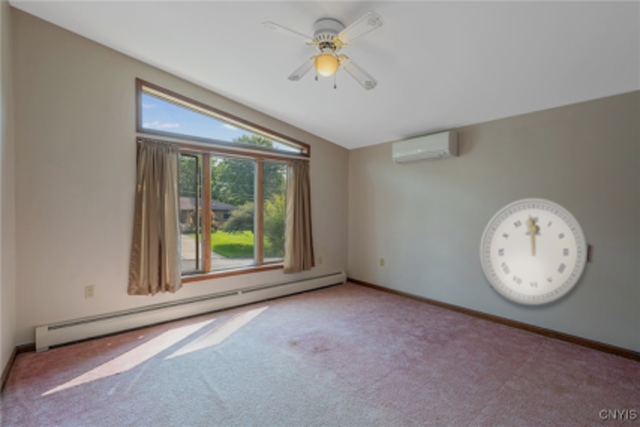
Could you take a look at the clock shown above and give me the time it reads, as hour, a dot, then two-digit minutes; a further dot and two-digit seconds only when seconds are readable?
11.59
